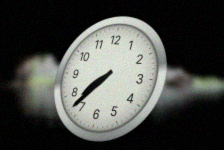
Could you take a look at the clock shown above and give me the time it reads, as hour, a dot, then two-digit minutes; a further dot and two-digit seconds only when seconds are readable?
7.37
